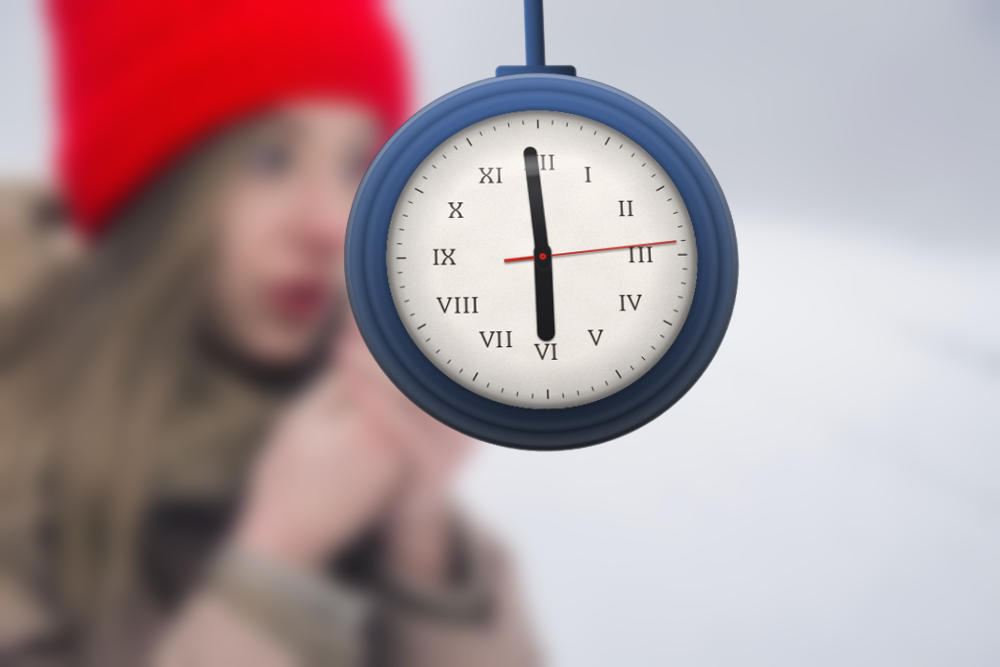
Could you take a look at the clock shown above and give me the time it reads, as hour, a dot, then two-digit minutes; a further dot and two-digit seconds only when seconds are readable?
5.59.14
